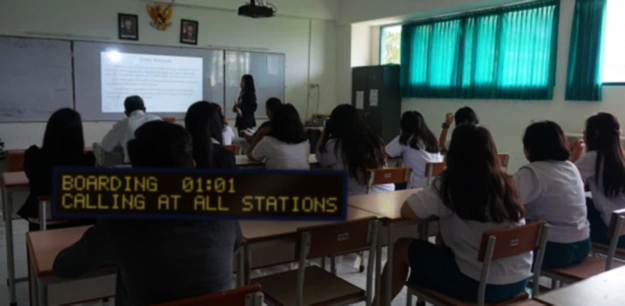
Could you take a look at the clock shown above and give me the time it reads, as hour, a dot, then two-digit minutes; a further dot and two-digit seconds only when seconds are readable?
1.01
